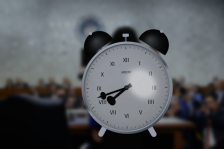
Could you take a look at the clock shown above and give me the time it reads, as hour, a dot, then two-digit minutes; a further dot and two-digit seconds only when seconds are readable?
7.42
